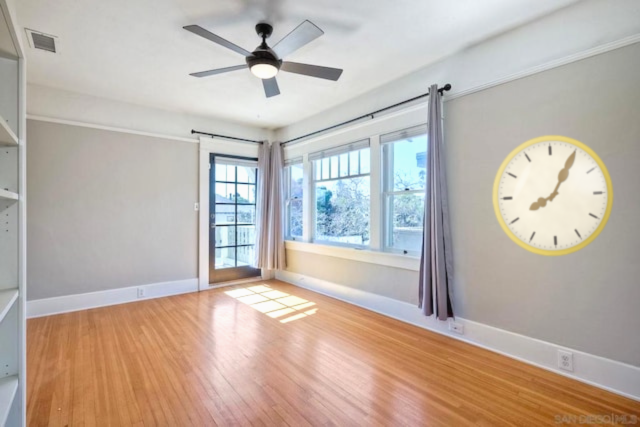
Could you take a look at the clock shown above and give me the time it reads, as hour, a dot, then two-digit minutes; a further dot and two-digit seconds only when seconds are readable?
8.05
